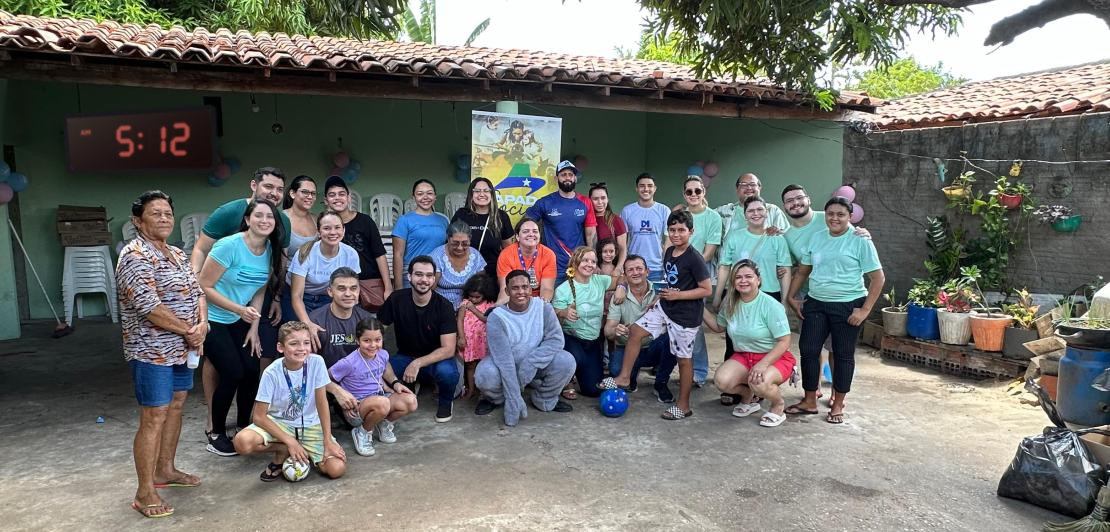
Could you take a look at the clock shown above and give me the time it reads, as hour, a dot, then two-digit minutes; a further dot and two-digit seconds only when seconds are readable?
5.12
